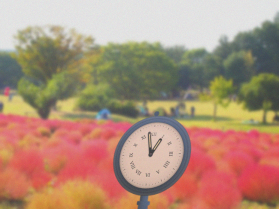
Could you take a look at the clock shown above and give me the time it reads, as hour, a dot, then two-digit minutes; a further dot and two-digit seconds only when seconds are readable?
12.58
